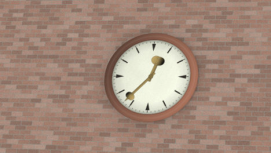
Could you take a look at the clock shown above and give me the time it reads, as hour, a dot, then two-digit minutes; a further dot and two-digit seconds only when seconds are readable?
12.37
